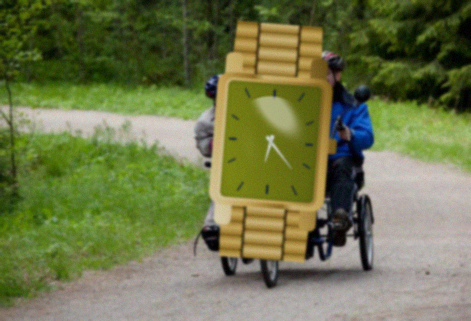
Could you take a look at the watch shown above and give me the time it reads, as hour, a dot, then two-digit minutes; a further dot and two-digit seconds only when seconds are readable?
6.23
